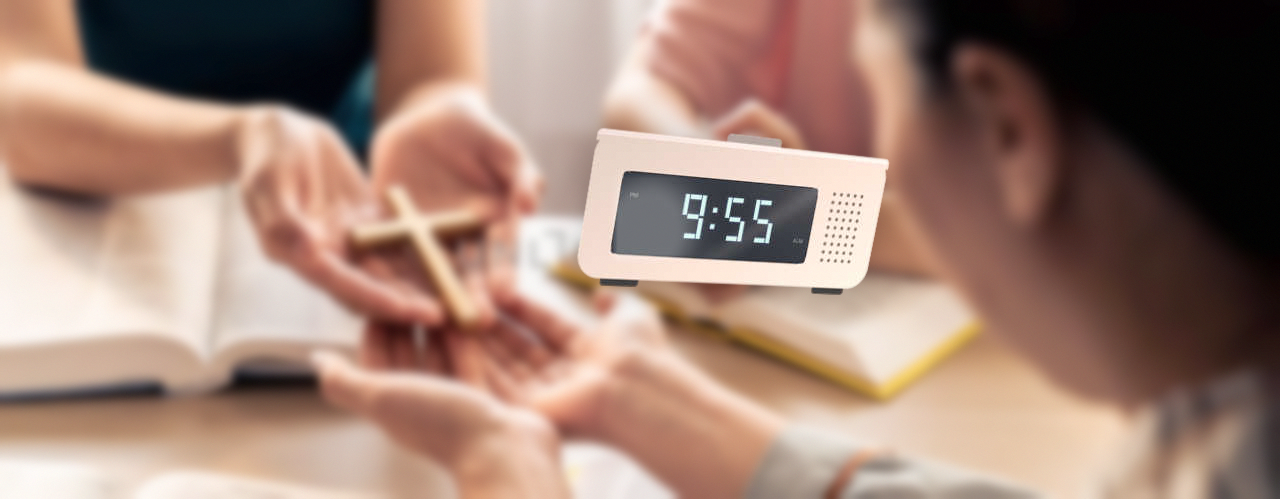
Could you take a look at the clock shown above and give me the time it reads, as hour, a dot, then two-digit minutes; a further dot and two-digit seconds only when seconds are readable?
9.55
